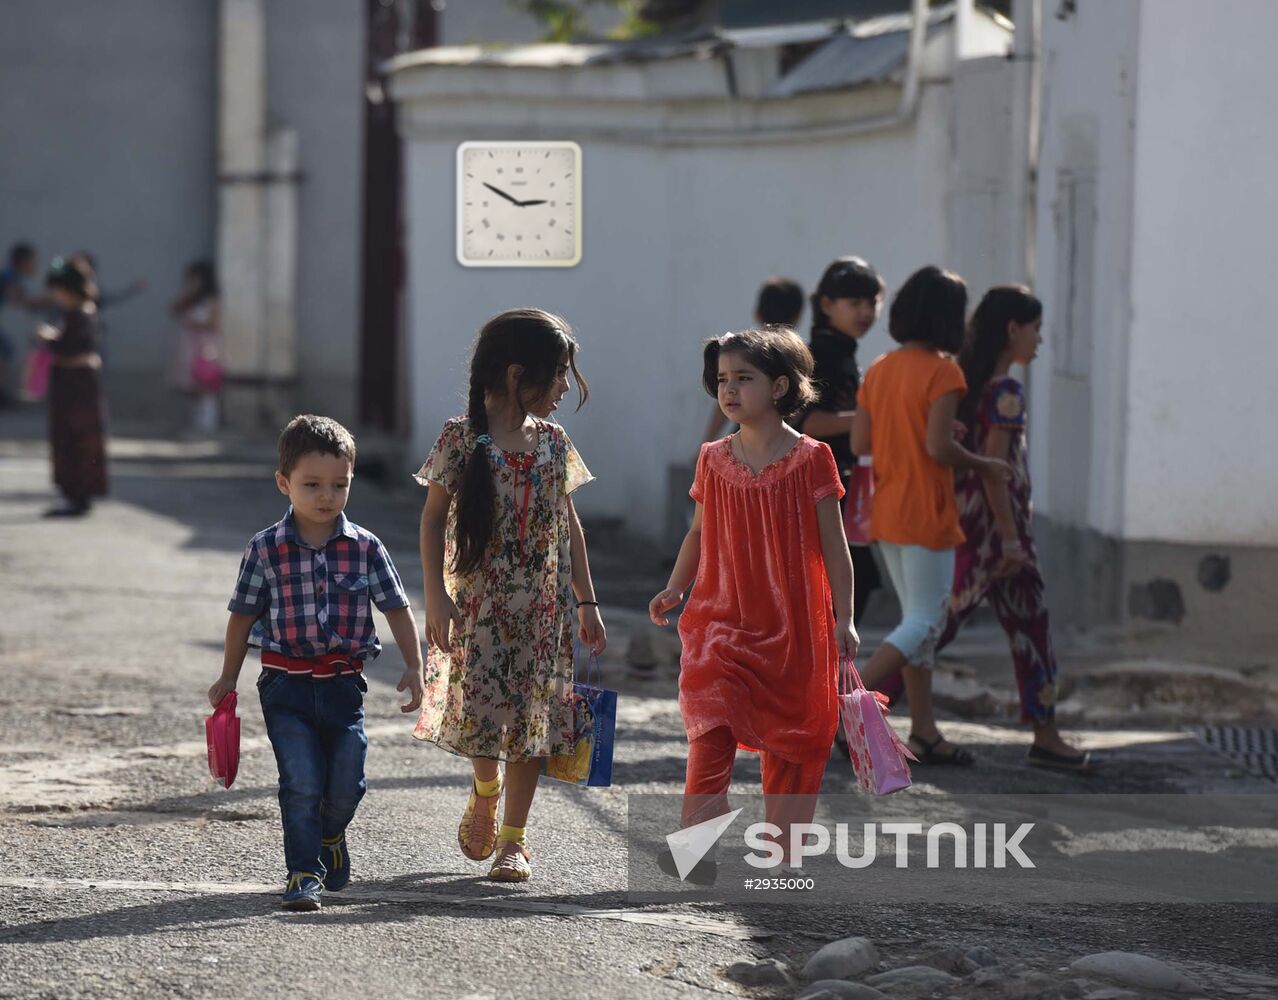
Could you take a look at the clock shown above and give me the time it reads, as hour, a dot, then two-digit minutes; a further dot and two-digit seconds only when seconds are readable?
2.50
